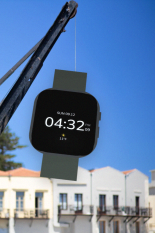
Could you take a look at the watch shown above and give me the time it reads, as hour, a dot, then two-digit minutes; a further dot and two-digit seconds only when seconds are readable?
4.32
